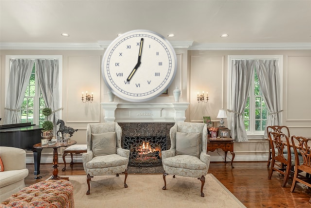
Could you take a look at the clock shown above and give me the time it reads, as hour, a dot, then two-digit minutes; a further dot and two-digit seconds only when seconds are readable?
7.01
